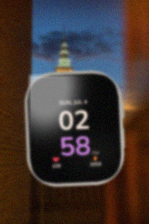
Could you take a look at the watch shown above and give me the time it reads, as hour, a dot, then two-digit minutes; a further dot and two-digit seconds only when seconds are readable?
2.58
